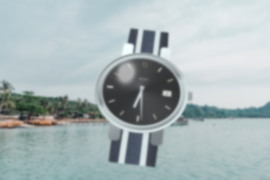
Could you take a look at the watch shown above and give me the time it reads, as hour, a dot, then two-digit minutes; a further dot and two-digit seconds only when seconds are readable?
6.29
